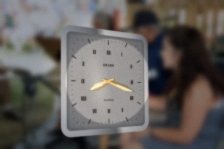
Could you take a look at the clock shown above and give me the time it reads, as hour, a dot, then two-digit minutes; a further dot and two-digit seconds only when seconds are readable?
8.18
